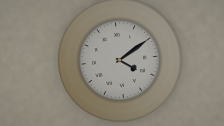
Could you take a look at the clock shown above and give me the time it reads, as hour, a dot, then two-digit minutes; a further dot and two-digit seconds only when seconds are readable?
4.10
